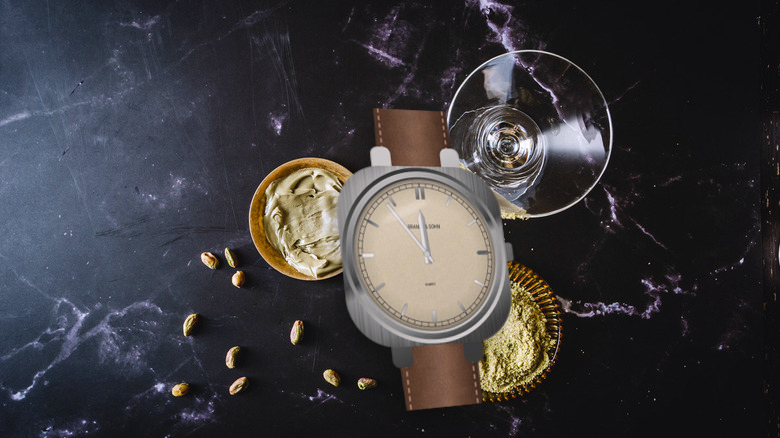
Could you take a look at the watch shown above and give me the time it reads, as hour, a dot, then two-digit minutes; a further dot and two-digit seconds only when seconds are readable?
11.54
